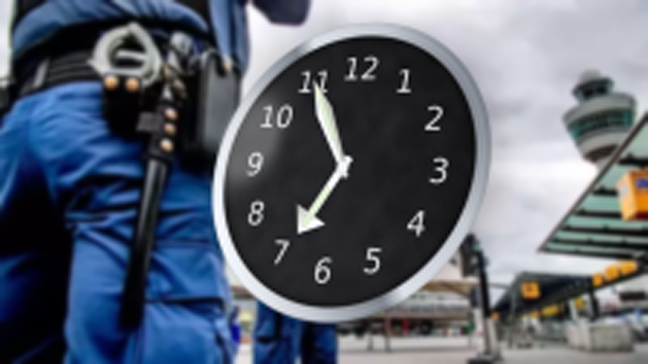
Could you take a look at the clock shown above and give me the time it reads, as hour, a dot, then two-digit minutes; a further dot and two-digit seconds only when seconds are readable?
6.55
